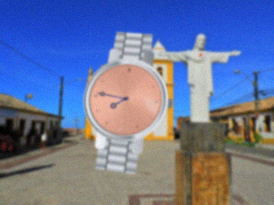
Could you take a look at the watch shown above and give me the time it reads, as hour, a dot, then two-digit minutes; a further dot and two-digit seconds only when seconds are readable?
7.46
